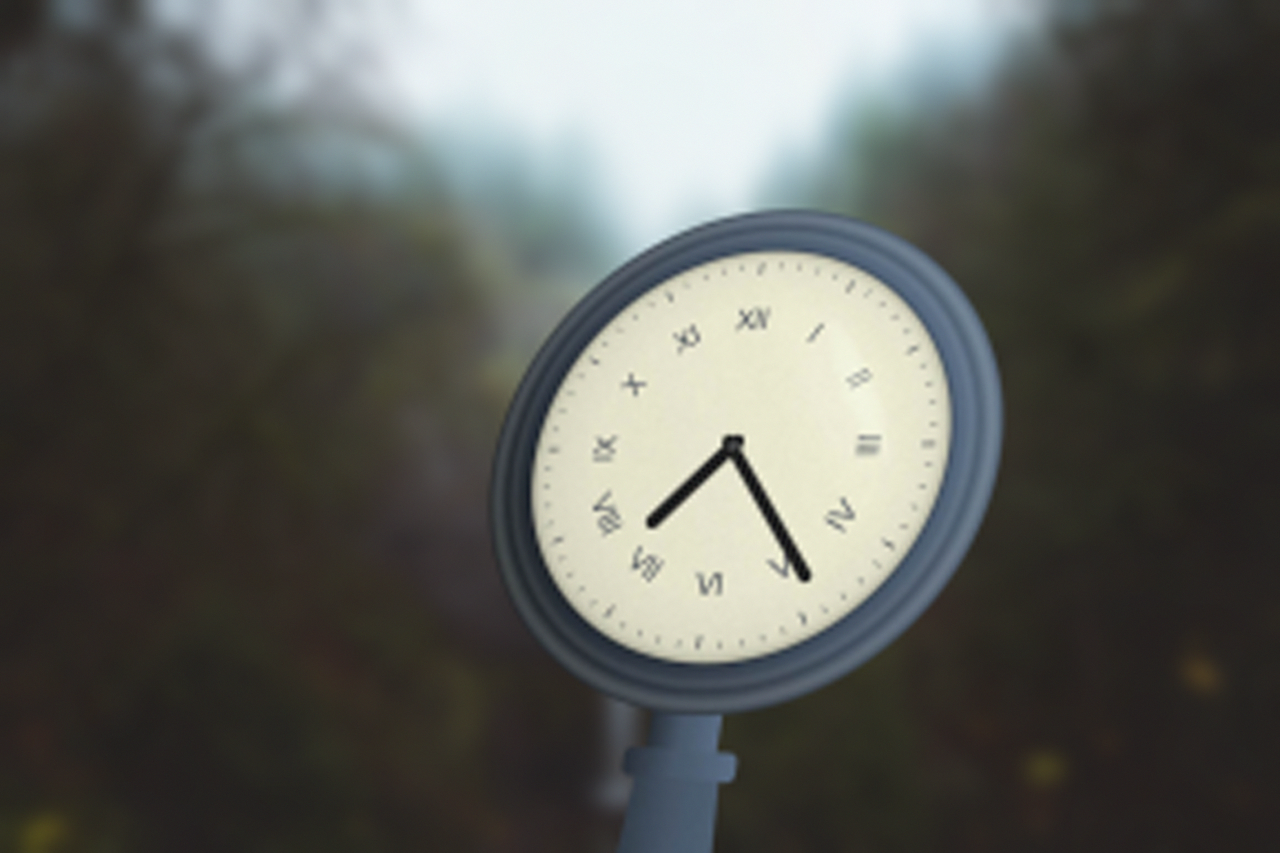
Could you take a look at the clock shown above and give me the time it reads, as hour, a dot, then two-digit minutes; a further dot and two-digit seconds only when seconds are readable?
7.24
